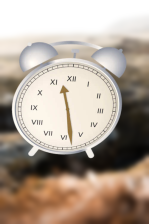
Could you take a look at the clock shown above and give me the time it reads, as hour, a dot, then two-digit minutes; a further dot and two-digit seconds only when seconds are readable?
11.28
